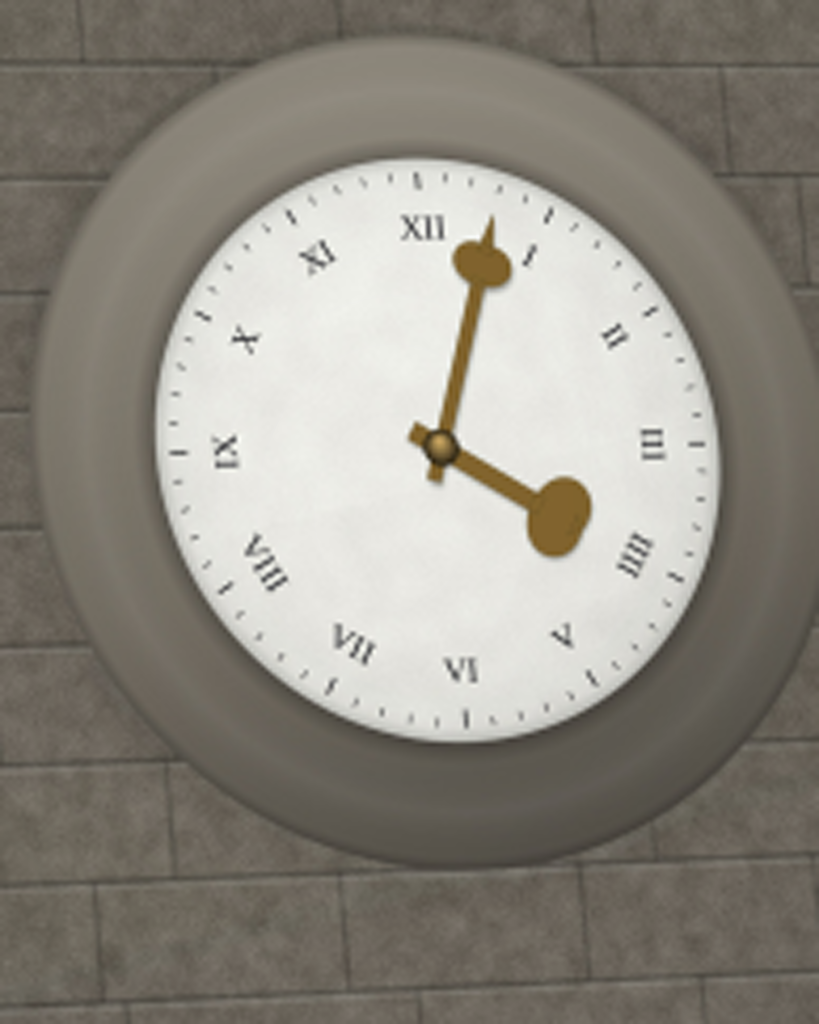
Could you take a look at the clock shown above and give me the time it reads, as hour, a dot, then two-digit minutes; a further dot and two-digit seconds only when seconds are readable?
4.03
